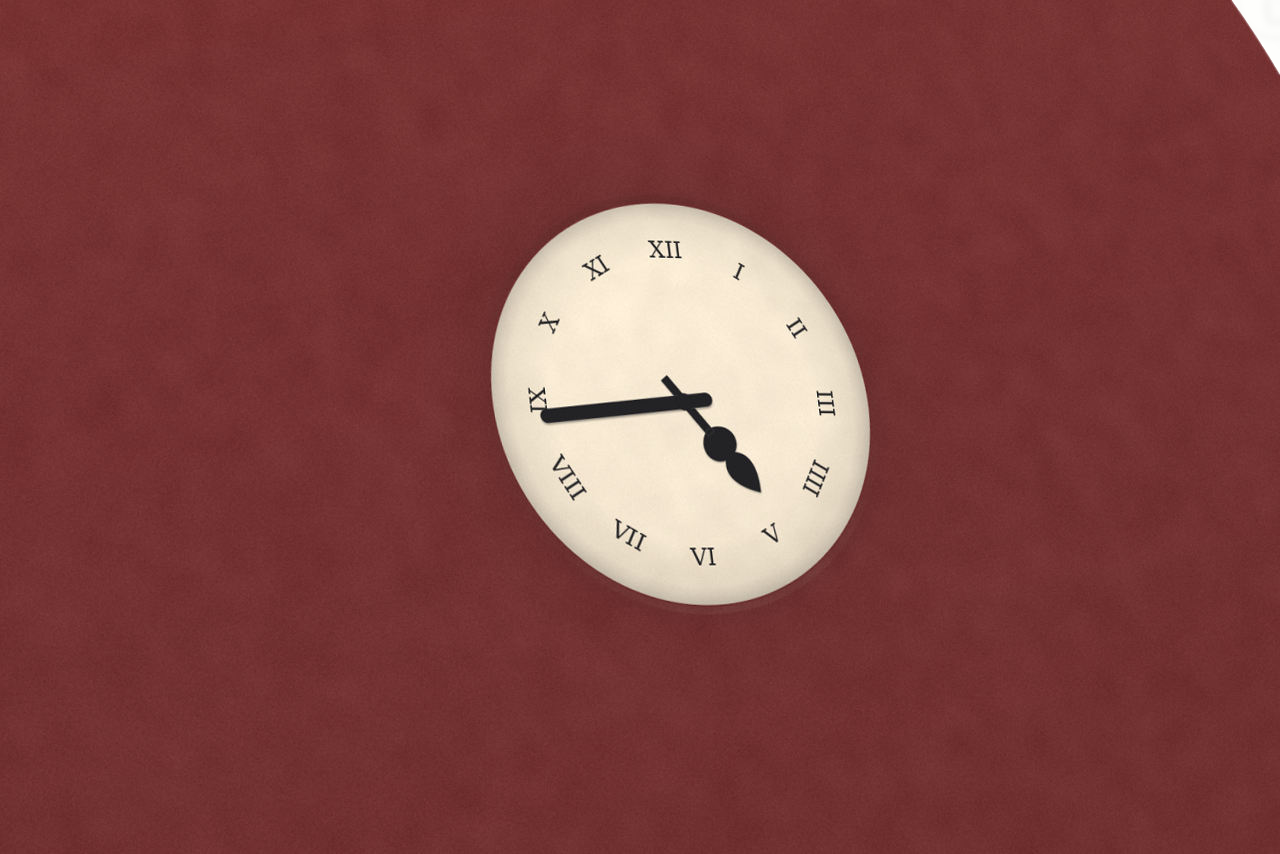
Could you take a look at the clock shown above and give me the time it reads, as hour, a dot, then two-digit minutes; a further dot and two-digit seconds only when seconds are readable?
4.44
